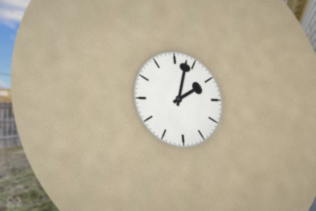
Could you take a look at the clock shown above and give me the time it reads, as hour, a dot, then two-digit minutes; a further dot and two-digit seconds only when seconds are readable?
2.03
